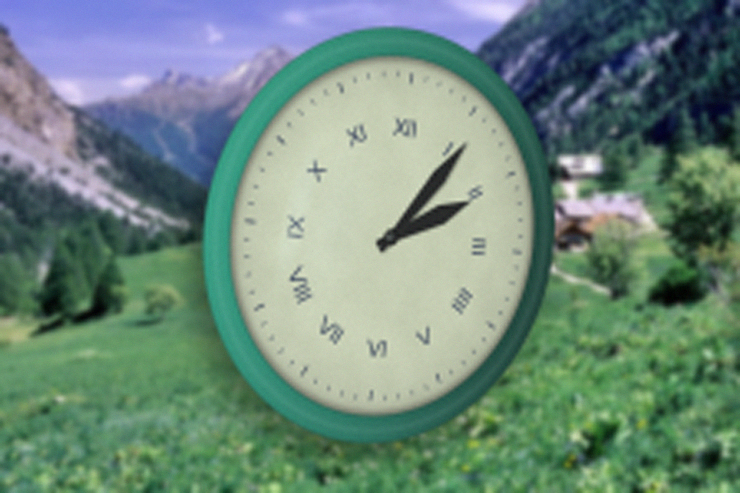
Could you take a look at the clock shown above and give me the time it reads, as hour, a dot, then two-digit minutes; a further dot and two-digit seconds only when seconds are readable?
2.06
